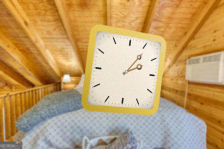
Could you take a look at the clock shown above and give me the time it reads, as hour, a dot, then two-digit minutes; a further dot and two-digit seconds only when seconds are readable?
2.06
